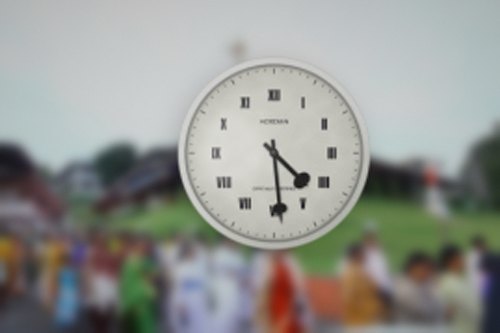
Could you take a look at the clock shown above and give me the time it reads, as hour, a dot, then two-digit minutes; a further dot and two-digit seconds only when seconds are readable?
4.29
